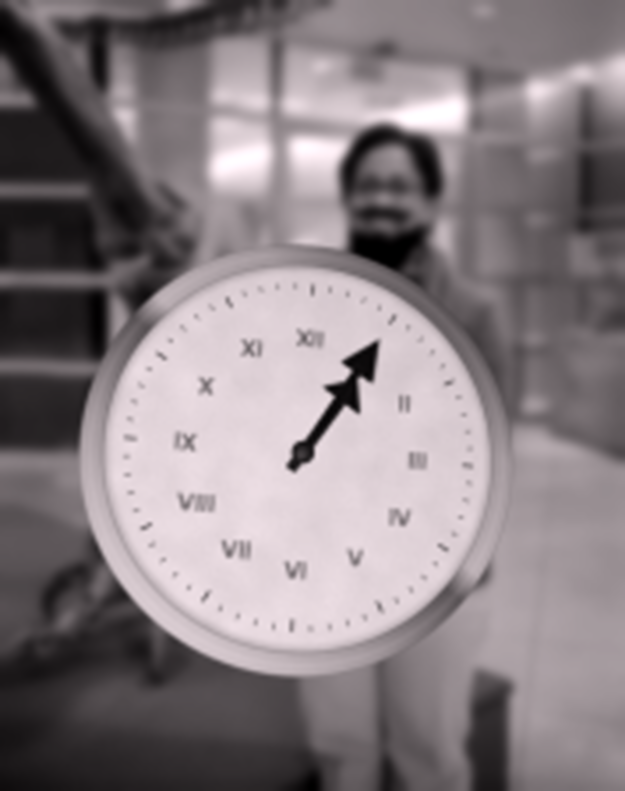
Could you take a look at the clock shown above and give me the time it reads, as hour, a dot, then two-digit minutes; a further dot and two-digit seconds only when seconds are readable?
1.05
